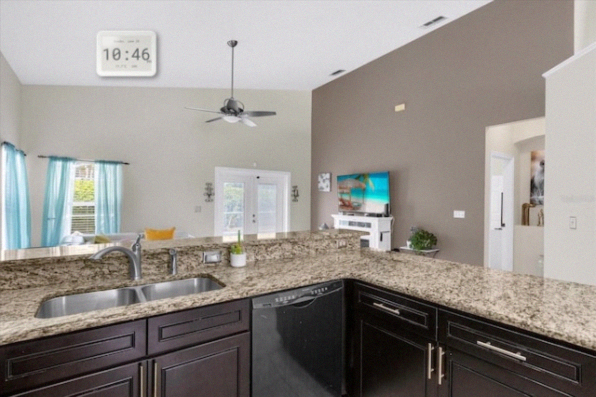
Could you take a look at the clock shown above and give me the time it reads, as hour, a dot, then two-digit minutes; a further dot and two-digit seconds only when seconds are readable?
10.46
